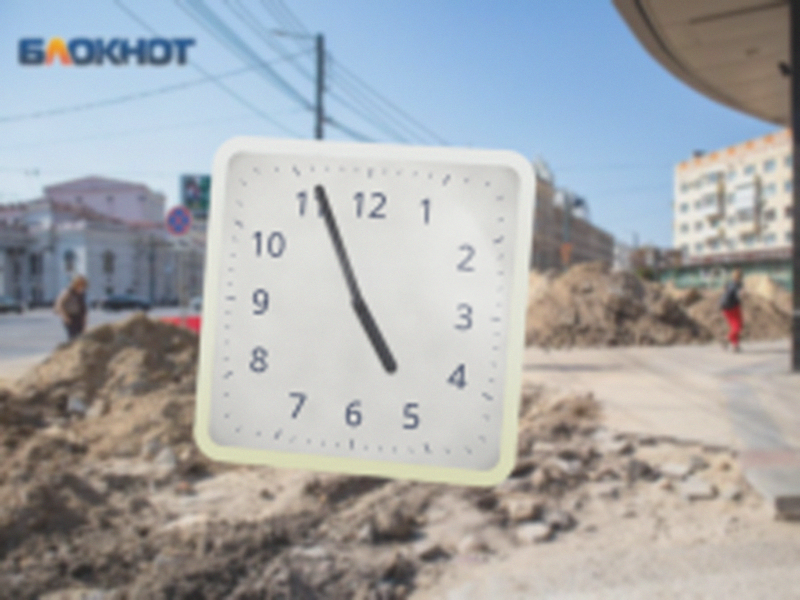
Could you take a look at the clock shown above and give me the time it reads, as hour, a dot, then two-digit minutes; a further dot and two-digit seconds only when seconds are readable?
4.56
